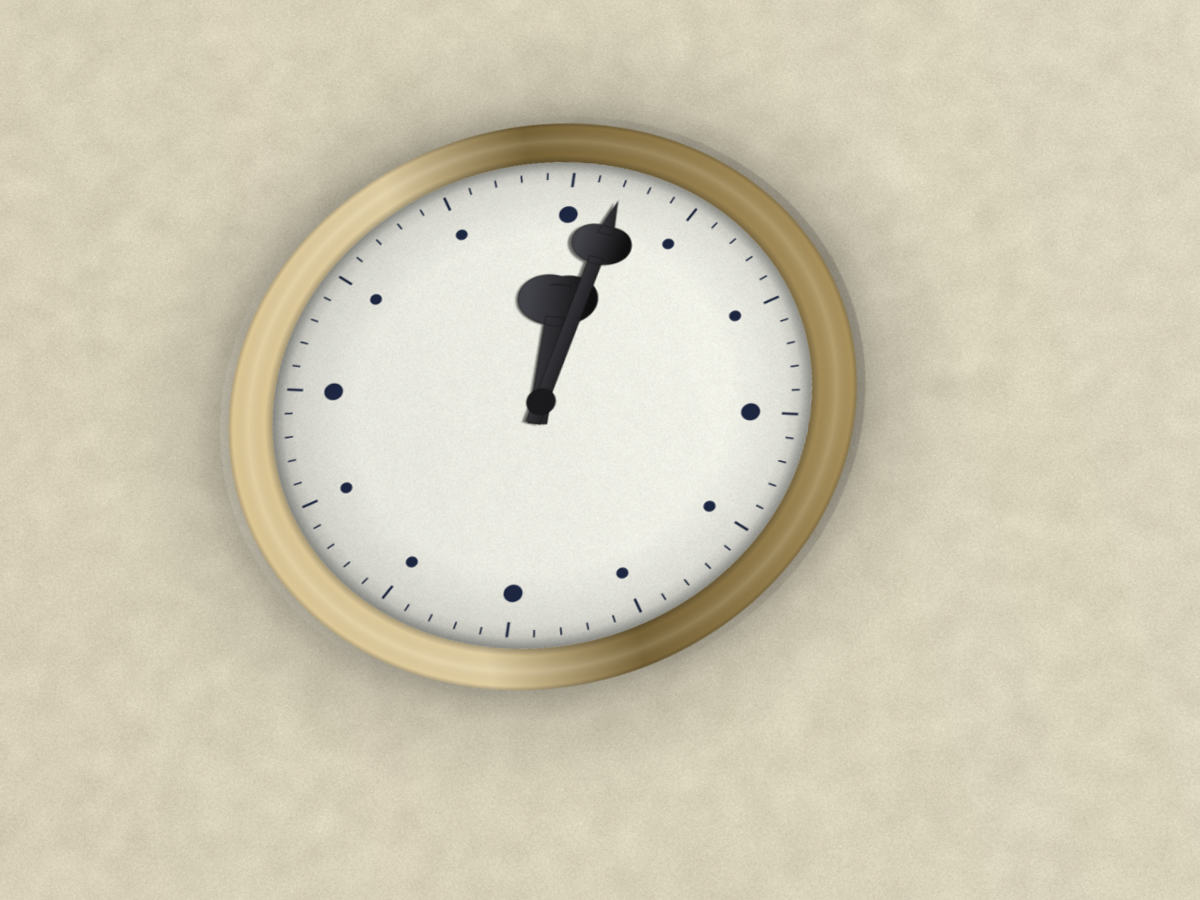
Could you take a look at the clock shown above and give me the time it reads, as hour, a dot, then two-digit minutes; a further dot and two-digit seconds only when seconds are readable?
12.02
